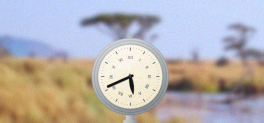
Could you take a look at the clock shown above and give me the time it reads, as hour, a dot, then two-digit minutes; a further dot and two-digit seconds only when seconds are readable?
5.41
